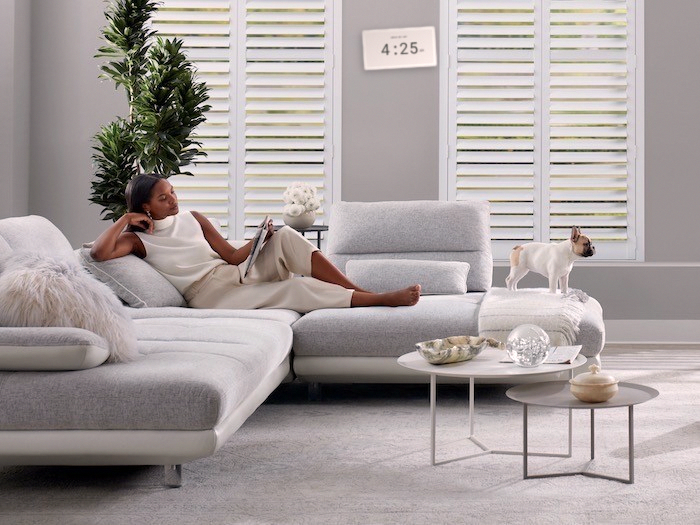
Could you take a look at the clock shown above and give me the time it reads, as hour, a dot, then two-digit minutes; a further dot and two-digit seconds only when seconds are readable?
4.25
